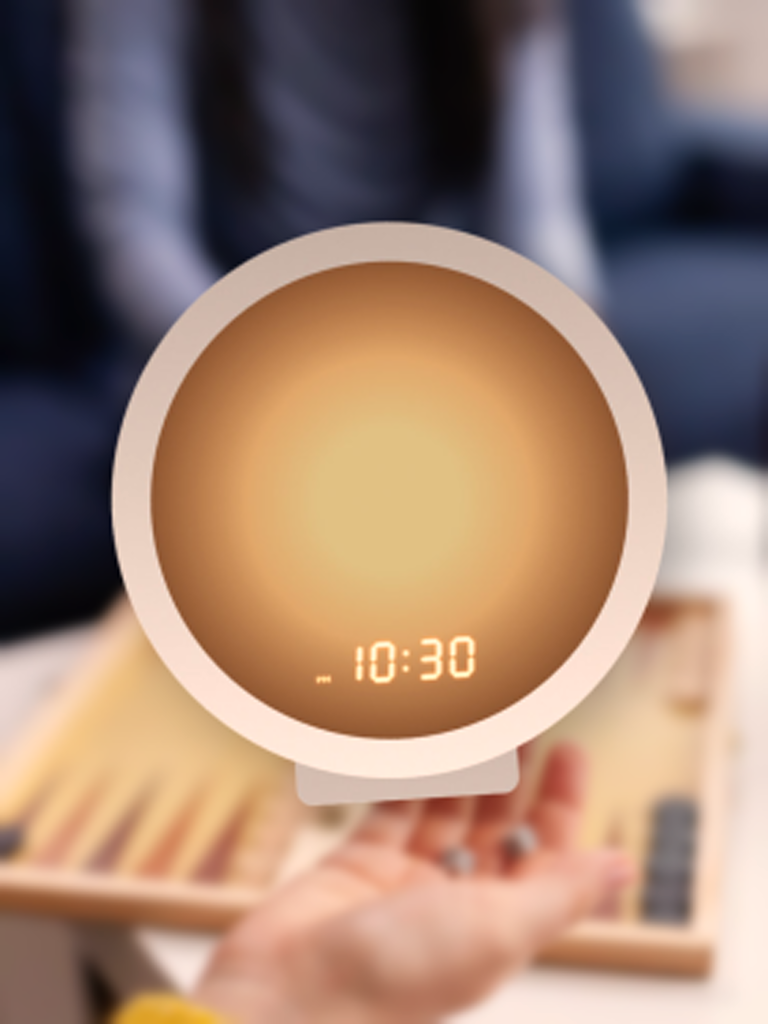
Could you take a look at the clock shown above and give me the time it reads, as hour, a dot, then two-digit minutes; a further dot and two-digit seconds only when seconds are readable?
10.30
